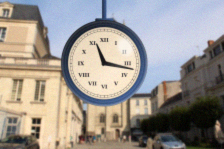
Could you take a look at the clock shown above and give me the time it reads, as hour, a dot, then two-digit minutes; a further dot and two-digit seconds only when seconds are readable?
11.17
